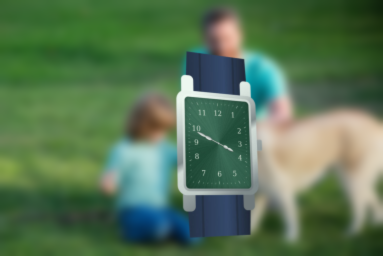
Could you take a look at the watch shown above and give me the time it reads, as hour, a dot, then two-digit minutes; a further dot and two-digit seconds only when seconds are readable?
3.49
